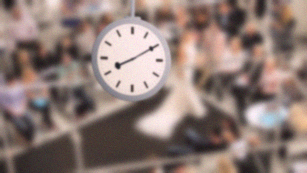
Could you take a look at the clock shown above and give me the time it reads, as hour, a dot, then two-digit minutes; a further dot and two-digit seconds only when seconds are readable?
8.10
